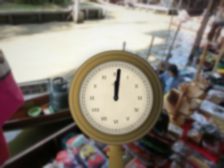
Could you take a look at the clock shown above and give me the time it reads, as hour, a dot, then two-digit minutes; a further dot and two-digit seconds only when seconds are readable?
12.01
